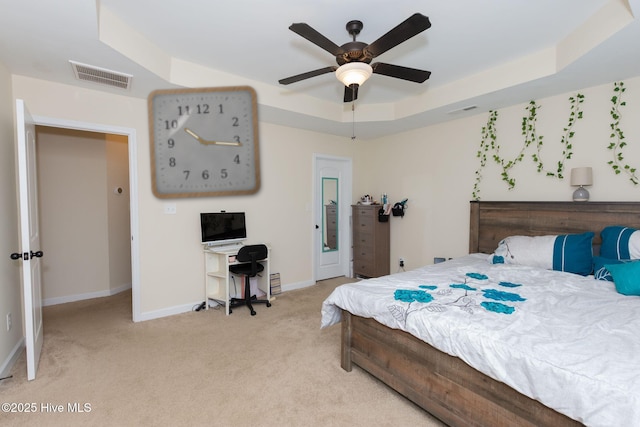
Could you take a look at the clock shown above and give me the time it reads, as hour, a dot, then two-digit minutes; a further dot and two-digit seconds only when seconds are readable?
10.16
